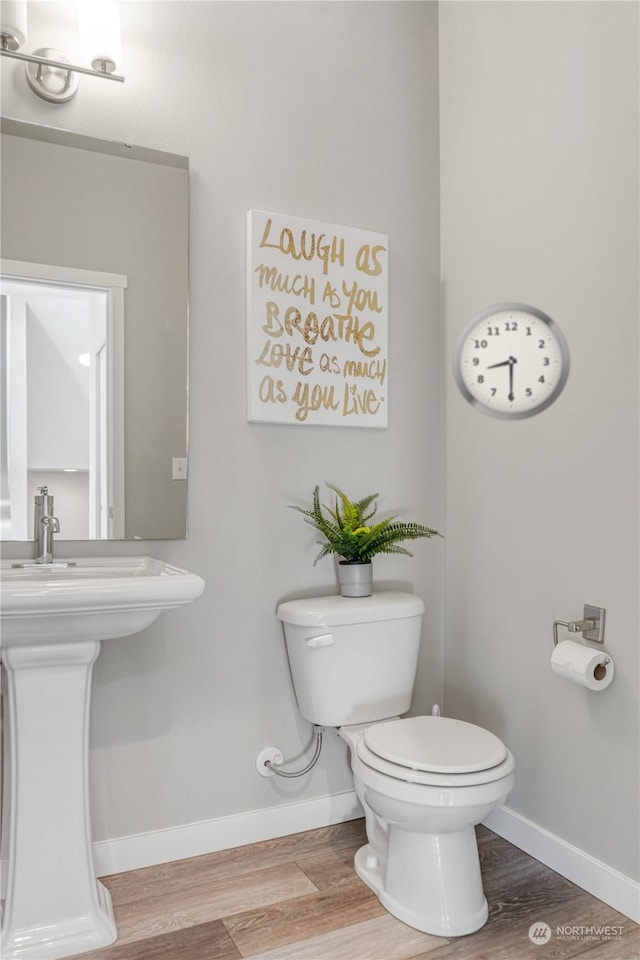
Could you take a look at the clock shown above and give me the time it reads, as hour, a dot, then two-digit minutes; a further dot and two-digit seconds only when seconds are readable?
8.30
